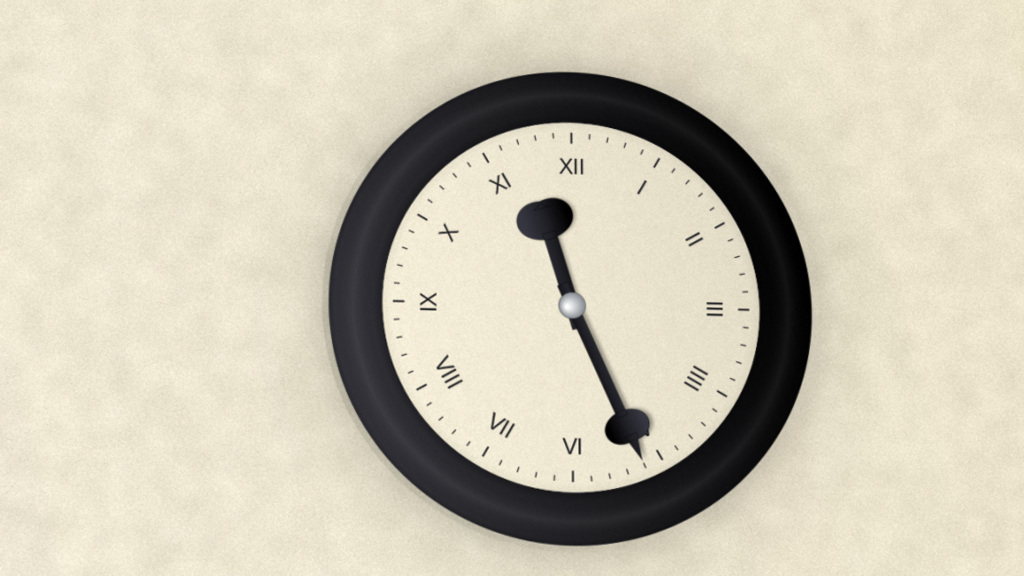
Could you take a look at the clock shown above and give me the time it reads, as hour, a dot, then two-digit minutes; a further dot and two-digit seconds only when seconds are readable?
11.26
